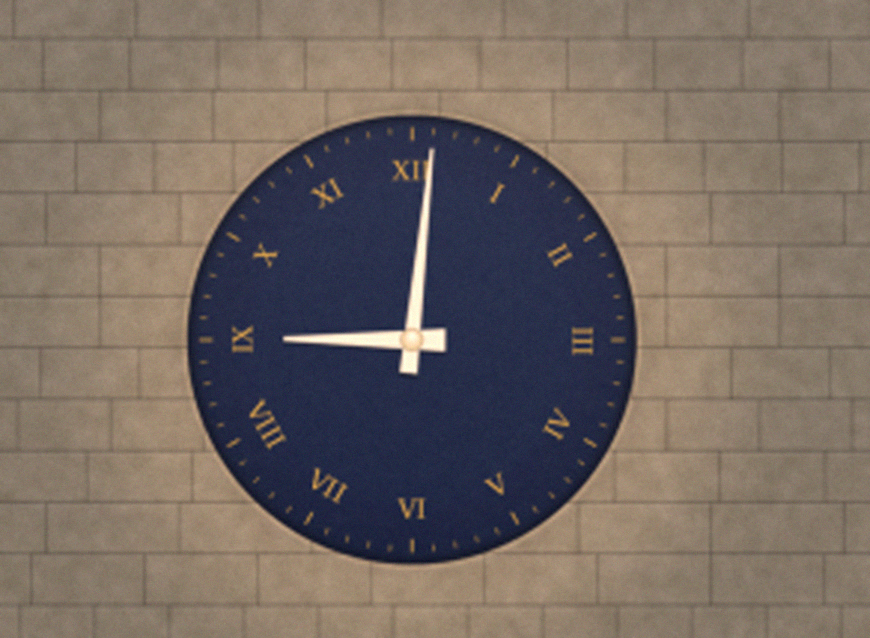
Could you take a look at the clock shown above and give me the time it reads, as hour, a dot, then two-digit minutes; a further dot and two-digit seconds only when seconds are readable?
9.01
